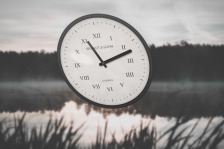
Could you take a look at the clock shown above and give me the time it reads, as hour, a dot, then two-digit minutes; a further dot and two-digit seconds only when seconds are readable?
11.12
